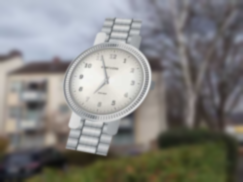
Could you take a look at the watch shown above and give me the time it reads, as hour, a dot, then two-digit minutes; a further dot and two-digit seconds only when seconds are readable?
6.56
